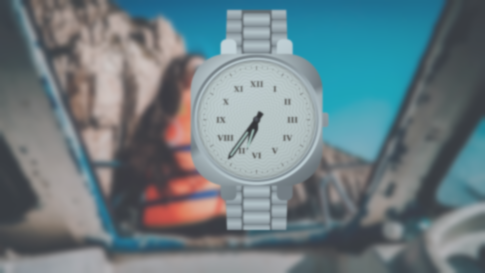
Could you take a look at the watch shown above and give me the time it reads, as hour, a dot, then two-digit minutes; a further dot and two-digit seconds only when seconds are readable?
6.36
